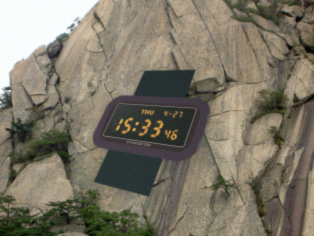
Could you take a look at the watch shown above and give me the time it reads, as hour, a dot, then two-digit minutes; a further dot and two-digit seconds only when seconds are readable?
15.33.46
